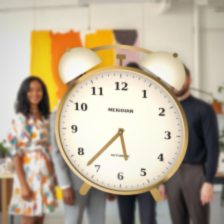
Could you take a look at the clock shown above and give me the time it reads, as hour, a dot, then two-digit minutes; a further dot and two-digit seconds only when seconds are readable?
5.37
